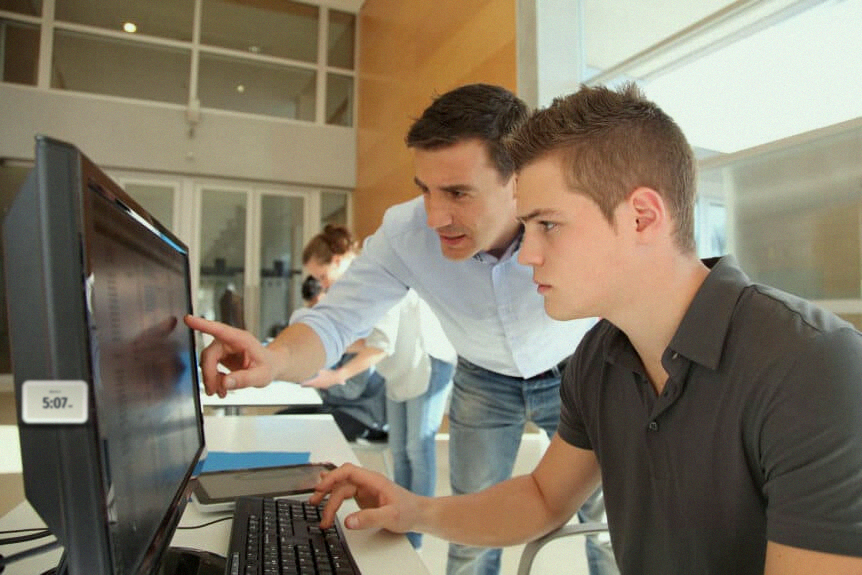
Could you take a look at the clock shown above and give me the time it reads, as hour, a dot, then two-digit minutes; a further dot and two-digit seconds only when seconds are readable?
5.07
